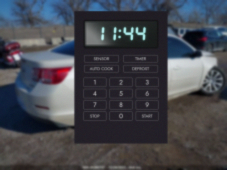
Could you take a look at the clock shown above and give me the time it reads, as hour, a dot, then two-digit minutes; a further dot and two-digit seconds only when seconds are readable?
11.44
